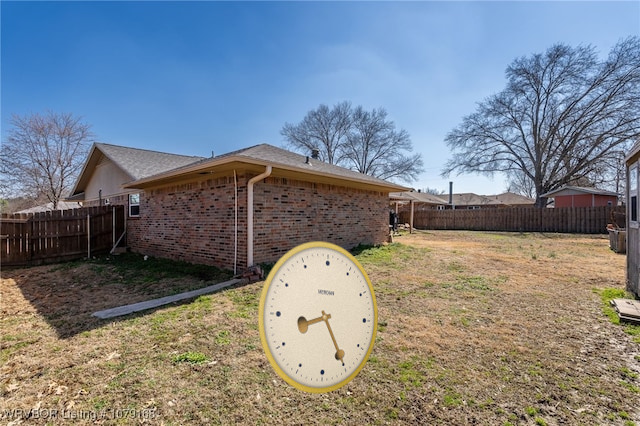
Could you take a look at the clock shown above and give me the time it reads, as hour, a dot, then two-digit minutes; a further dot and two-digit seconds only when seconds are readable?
8.25
